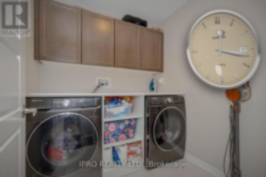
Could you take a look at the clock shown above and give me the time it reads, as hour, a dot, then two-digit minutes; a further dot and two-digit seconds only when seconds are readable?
12.17
